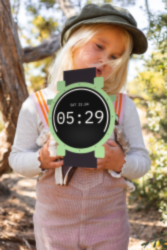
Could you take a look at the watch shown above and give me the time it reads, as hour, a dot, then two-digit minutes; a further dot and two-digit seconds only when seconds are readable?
5.29
